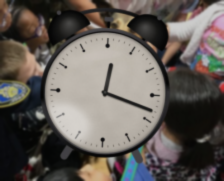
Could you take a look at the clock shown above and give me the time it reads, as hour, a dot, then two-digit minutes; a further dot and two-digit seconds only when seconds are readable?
12.18
